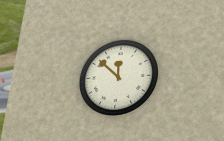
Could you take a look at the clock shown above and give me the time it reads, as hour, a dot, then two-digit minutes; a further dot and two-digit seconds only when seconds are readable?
11.52
